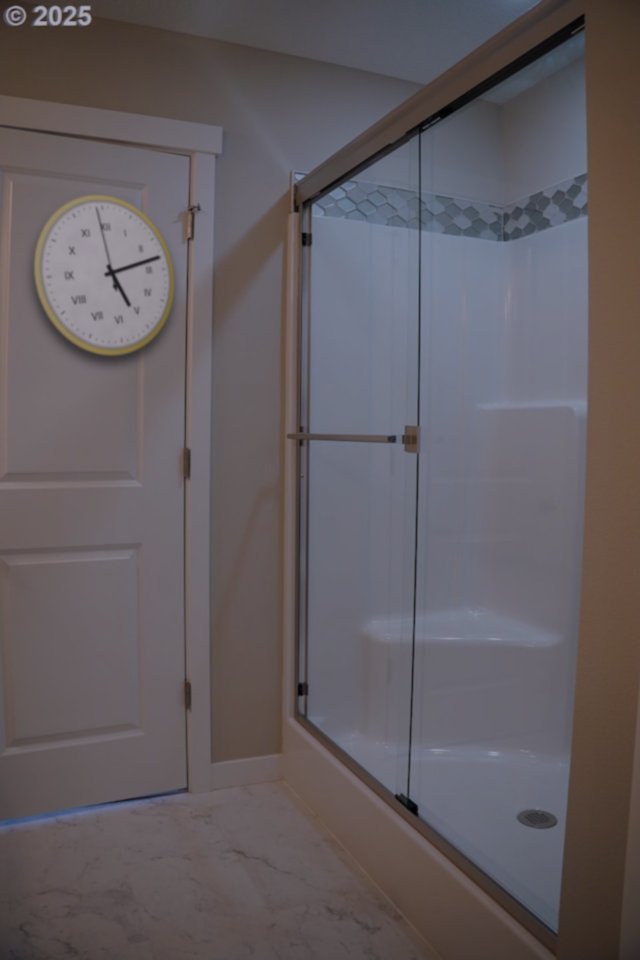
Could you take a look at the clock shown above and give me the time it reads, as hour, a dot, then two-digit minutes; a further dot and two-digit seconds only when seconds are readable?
5.12.59
